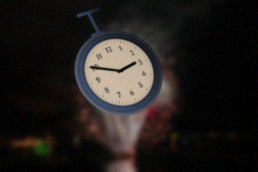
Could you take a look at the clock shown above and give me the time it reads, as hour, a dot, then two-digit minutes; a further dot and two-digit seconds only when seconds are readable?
2.50
